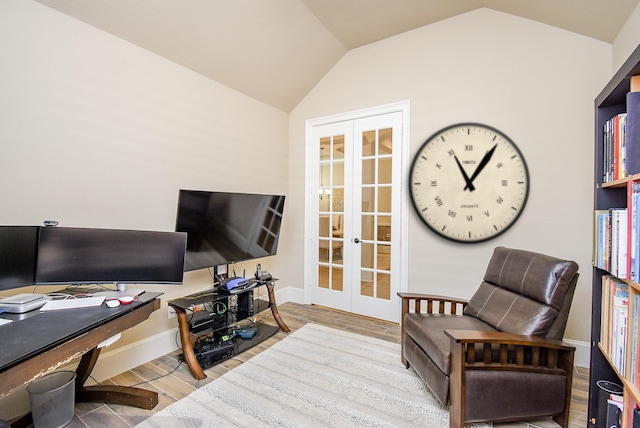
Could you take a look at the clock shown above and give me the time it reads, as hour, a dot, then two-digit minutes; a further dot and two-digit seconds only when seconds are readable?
11.06
